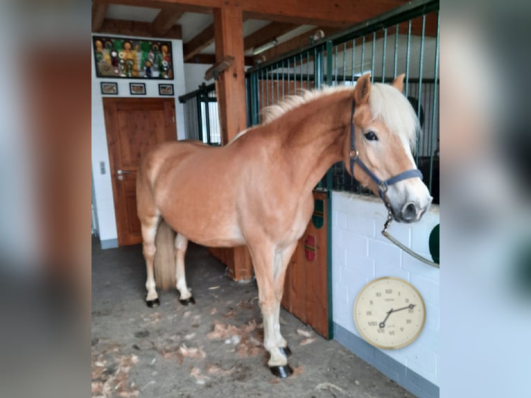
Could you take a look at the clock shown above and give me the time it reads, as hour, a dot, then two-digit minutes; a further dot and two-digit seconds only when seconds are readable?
7.13
